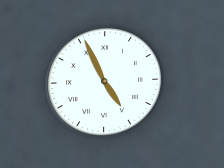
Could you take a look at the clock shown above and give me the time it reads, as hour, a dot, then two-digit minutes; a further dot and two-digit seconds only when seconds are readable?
4.56
